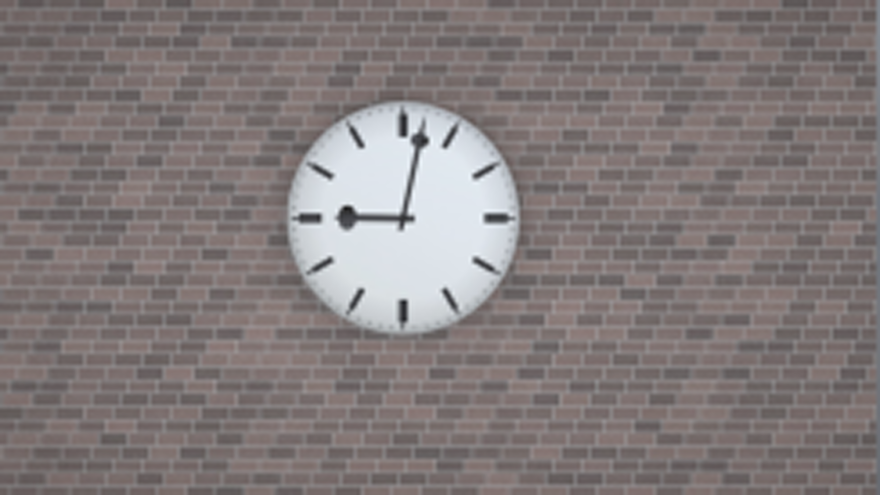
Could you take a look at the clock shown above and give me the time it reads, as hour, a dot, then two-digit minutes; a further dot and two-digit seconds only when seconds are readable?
9.02
